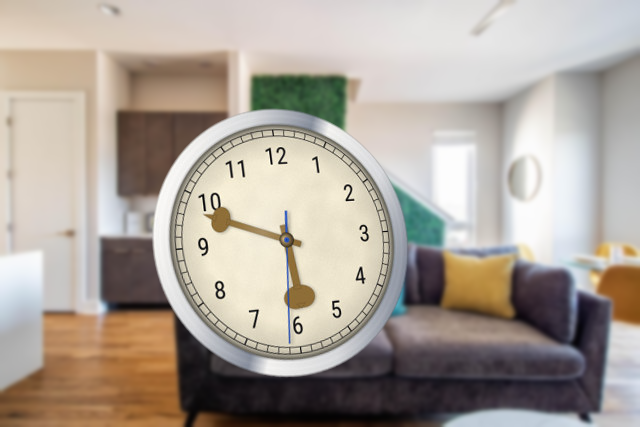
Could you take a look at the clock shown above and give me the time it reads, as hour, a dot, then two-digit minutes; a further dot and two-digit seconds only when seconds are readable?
5.48.31
